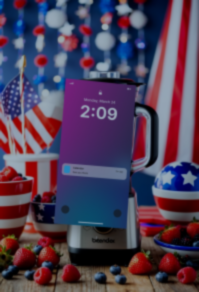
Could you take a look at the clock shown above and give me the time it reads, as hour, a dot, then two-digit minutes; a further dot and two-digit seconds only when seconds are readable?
2.09
